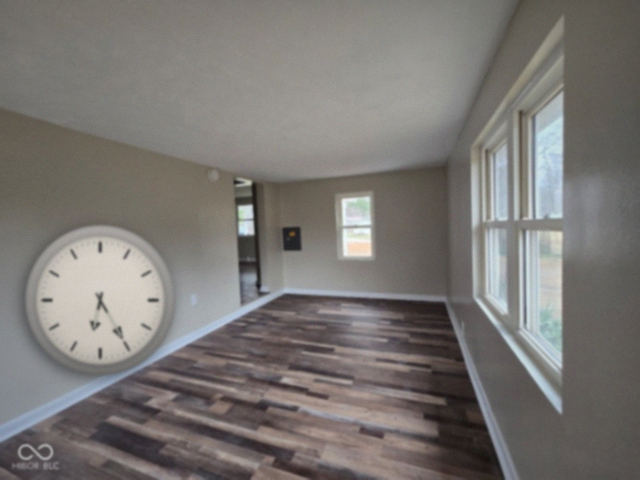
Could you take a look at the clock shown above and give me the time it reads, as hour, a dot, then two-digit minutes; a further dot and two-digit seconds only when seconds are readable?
6.25
